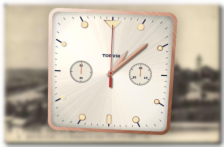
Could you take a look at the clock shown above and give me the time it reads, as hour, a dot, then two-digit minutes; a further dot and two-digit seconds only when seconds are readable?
1.08
